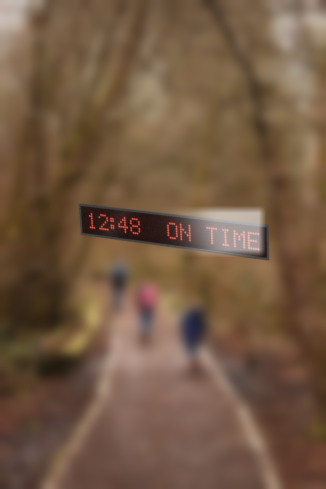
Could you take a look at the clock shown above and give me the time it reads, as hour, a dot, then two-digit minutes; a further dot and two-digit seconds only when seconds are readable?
12.48
